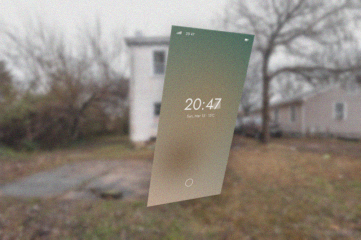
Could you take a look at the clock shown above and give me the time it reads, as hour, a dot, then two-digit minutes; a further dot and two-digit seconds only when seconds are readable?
20.47
